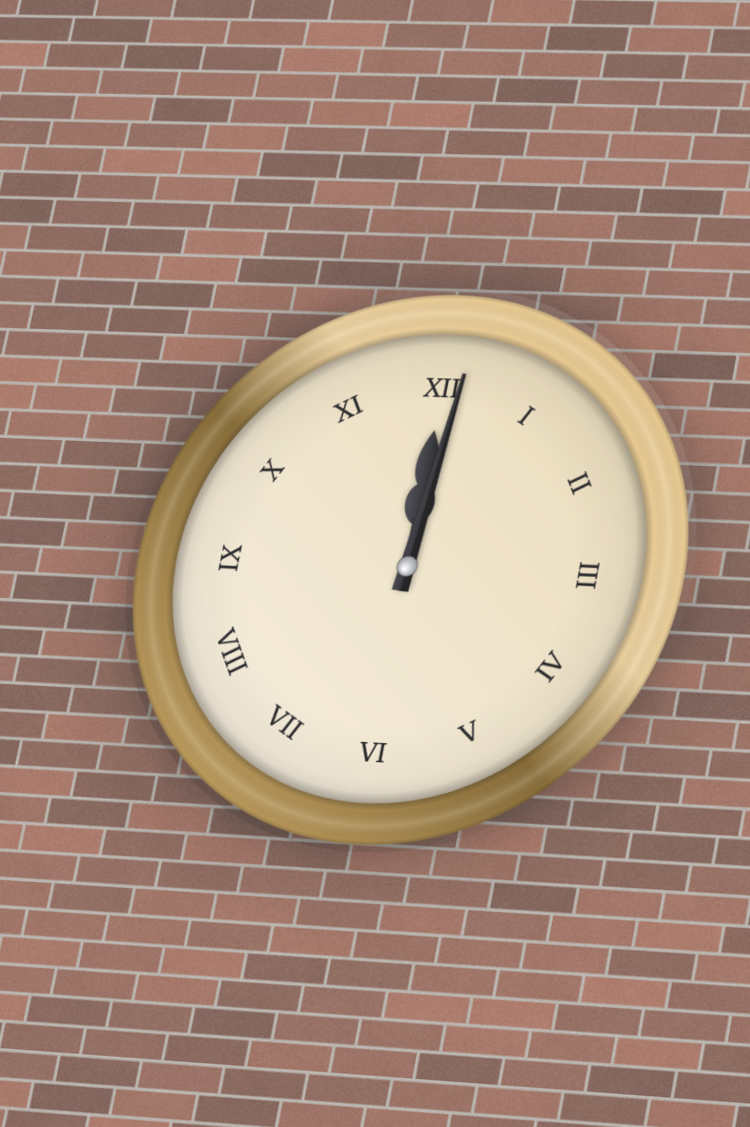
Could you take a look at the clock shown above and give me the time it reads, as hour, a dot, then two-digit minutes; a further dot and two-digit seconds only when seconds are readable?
12.01
